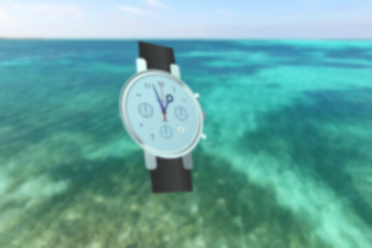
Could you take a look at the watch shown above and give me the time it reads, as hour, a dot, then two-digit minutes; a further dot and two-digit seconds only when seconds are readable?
12.57
